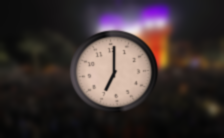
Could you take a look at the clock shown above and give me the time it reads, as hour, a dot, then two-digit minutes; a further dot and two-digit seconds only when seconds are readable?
7.01
